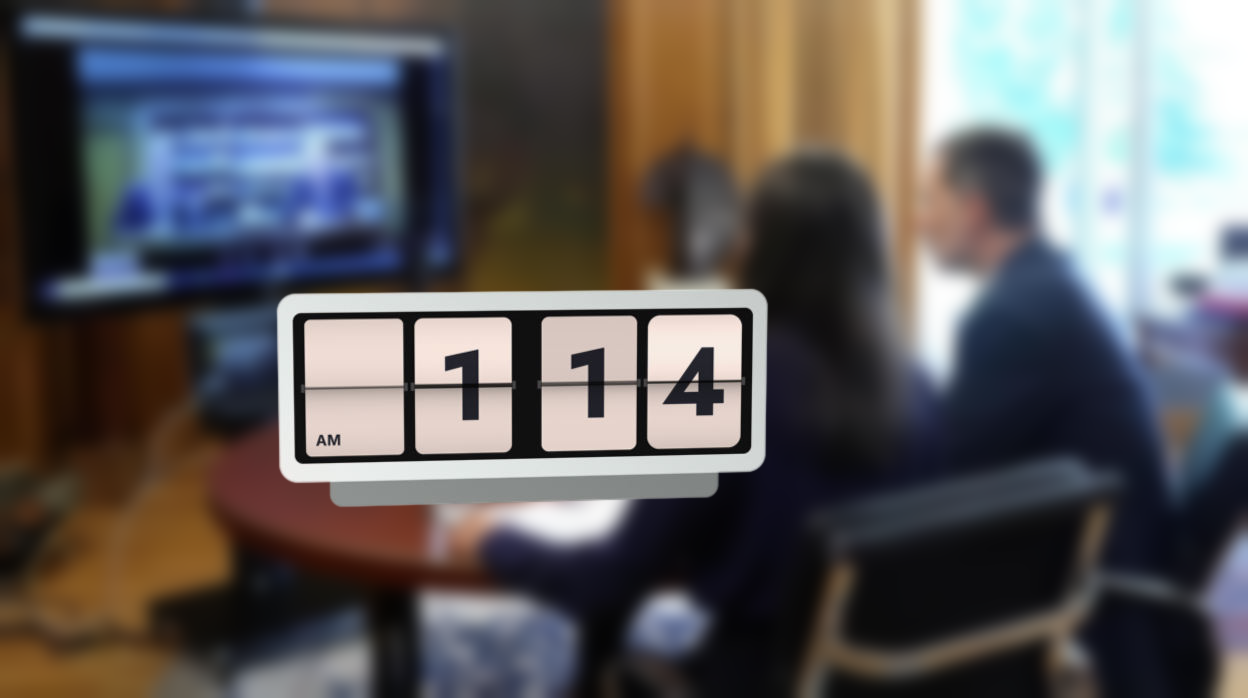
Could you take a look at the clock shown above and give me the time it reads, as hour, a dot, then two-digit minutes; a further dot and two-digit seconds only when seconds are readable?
1.14
